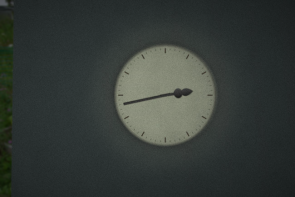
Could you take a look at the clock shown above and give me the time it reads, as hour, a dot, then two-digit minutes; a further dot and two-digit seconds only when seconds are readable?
2.43
